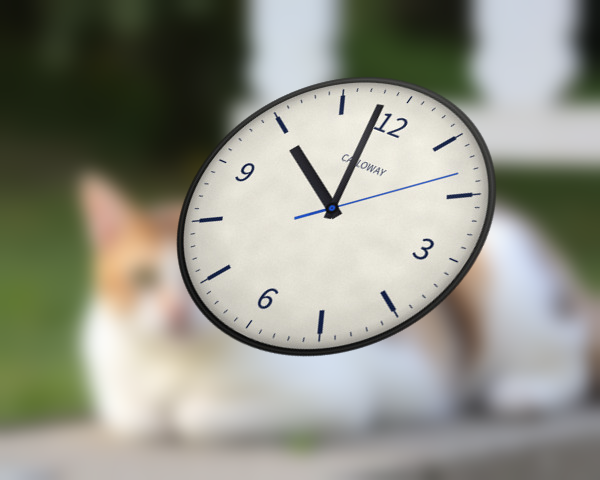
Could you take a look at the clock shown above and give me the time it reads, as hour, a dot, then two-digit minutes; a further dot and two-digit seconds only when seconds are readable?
9.58.08
